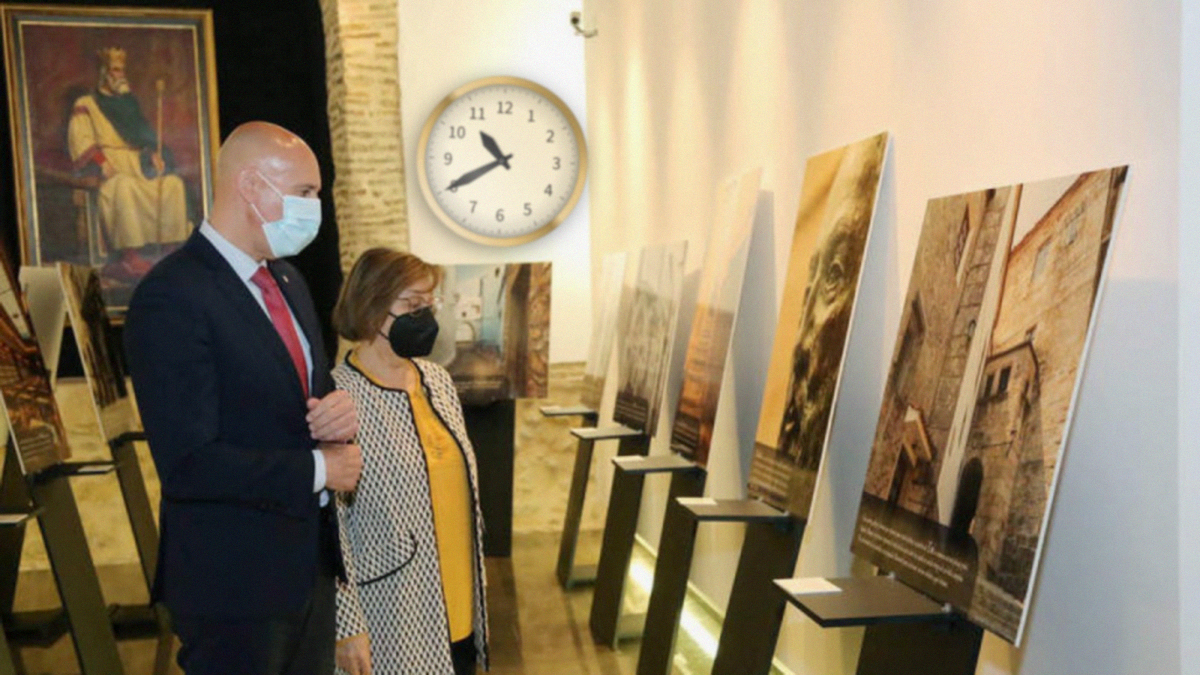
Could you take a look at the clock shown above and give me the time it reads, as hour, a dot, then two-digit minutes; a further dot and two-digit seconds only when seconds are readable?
10.40
